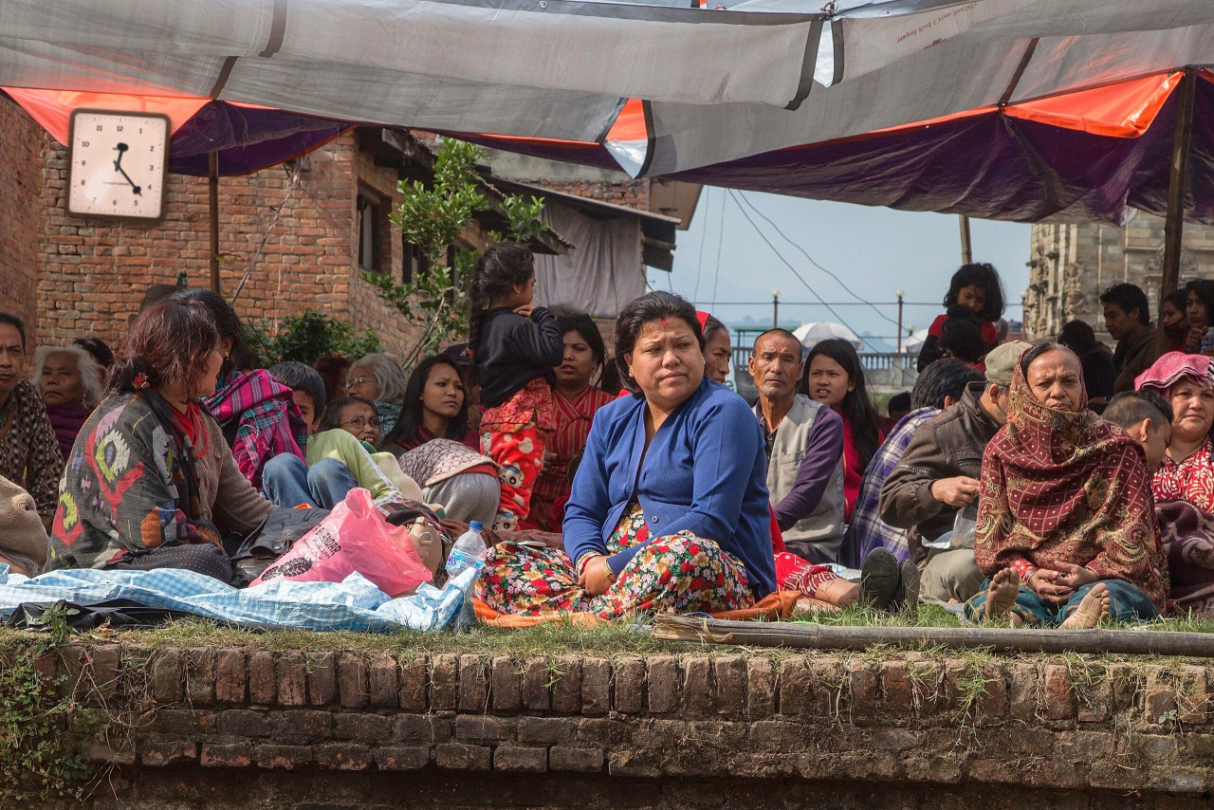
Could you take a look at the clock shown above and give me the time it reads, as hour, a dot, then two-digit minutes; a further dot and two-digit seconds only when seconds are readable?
12.23
